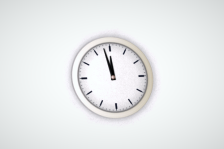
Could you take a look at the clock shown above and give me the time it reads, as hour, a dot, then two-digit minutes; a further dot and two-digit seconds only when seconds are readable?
11.58
